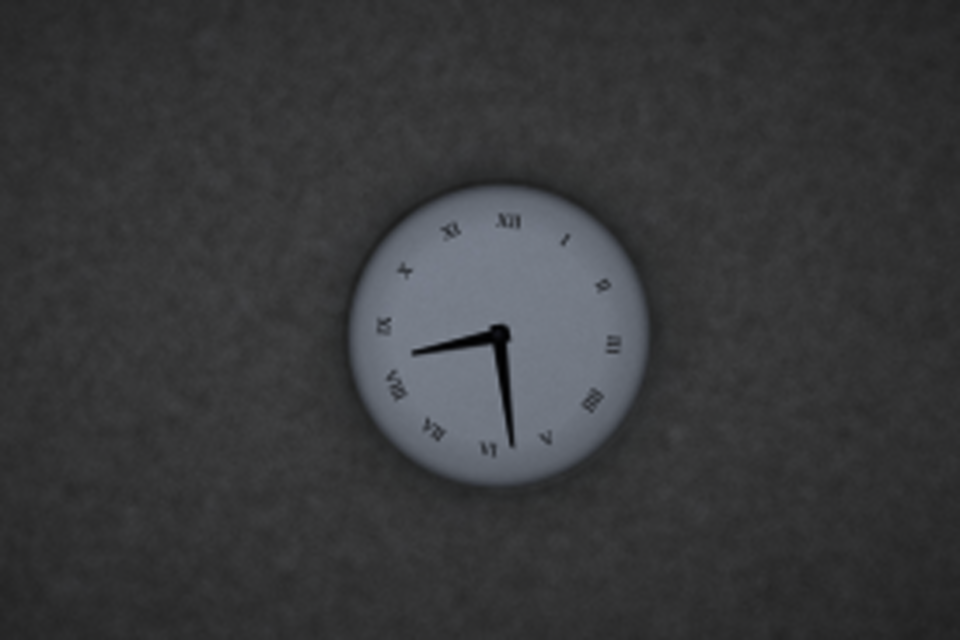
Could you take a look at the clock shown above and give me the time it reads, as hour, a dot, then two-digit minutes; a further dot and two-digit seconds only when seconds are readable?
8.28
